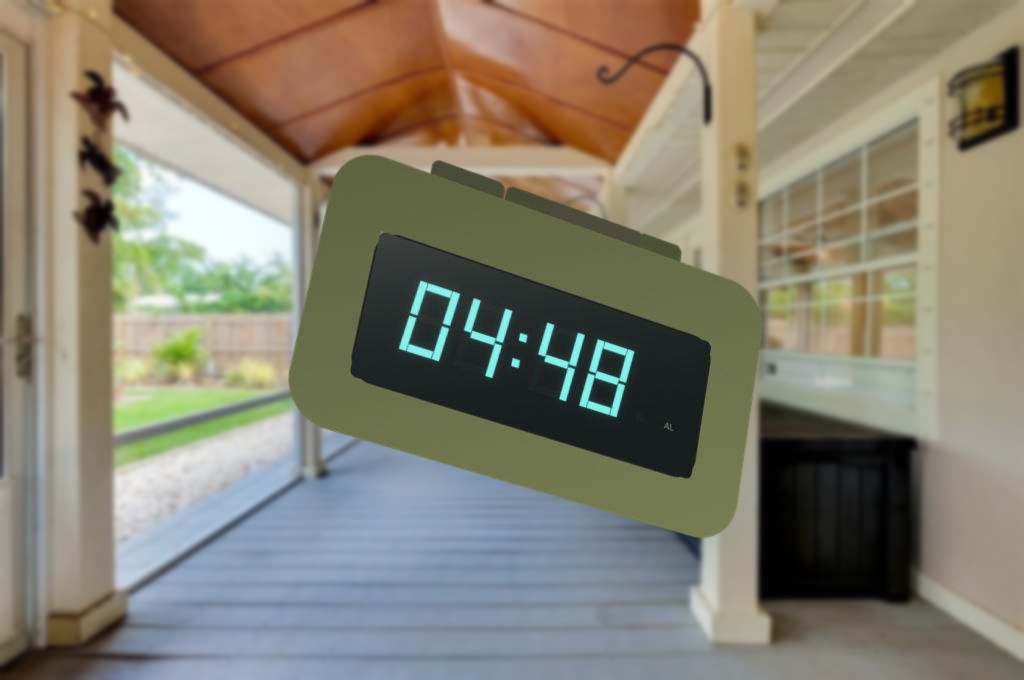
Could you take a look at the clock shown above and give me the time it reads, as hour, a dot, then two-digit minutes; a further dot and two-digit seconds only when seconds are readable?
4.48
